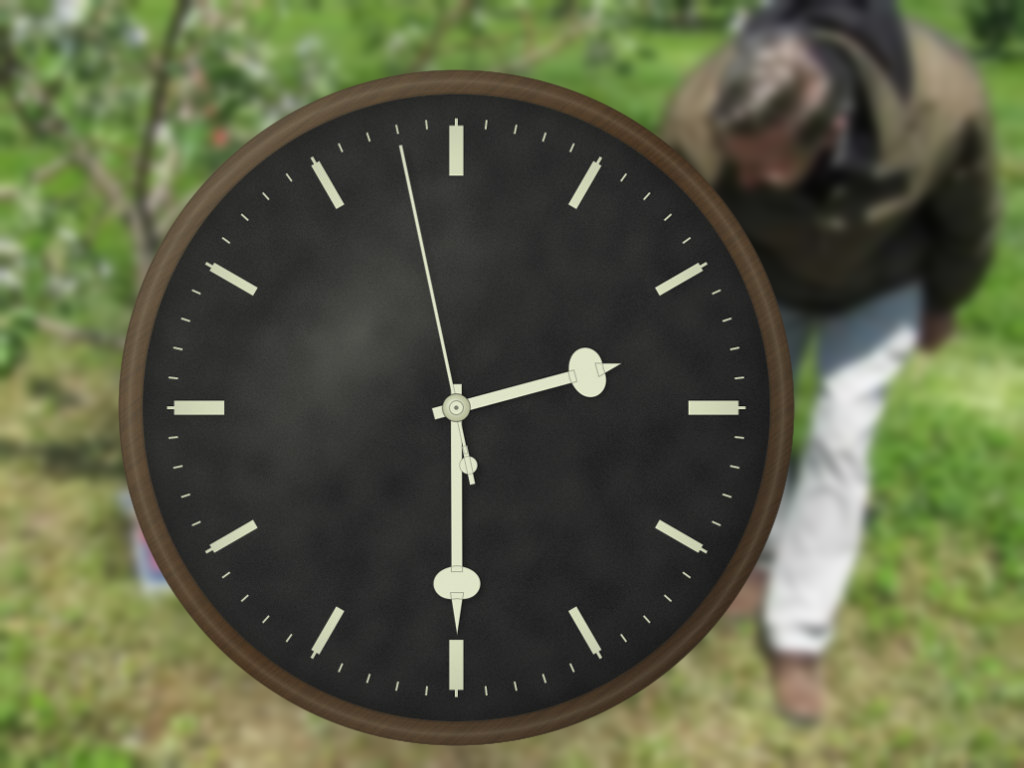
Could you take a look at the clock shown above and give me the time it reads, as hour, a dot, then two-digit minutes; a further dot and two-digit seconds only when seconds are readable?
2.29.58
